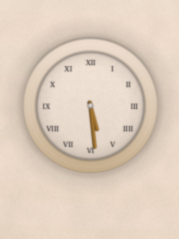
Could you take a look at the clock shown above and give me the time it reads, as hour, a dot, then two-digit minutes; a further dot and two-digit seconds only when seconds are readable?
5.29
